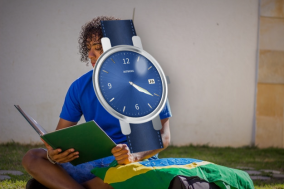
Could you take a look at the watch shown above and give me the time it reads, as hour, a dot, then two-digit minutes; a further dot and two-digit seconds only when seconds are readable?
4.21
